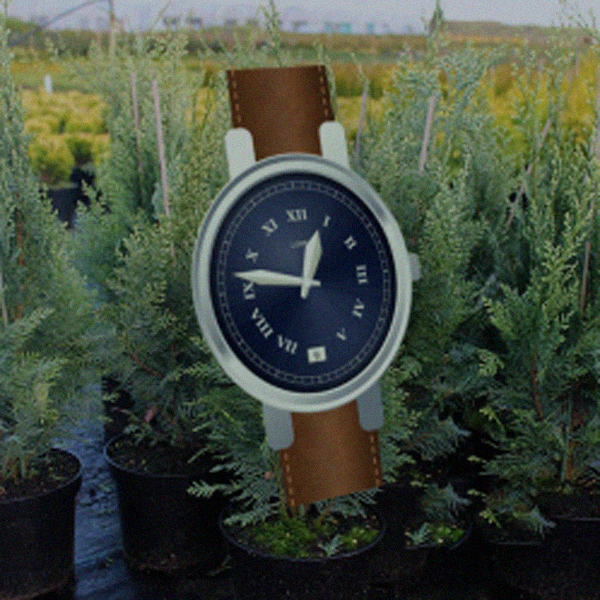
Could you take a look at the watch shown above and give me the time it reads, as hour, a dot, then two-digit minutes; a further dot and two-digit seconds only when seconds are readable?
12.47
